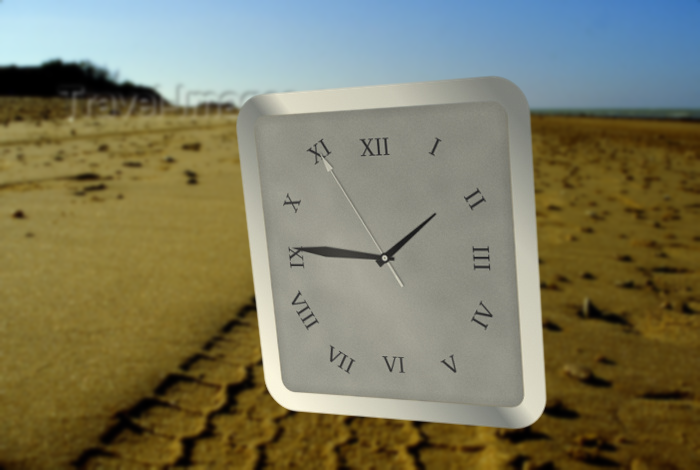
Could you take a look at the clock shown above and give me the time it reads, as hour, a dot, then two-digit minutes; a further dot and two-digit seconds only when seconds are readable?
1.45.55
